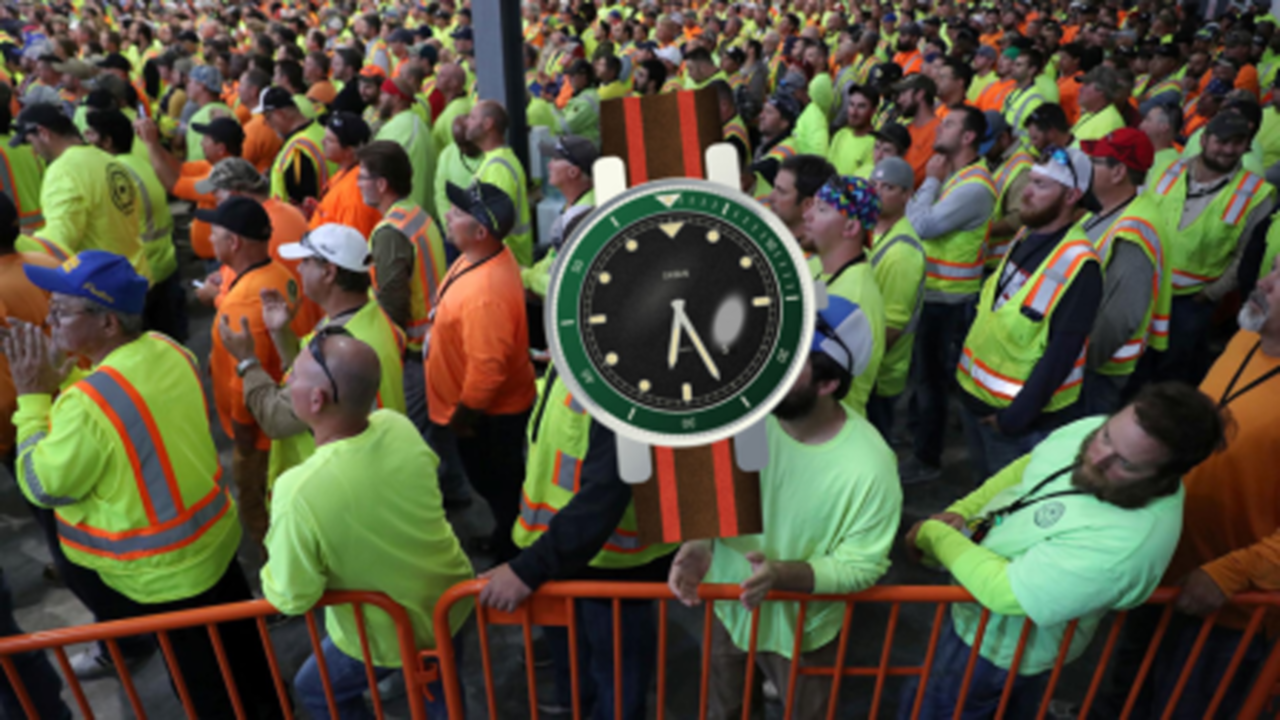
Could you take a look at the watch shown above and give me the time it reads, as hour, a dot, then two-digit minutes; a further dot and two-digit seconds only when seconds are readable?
6.26
